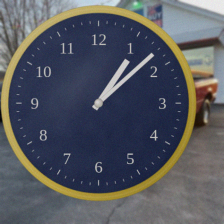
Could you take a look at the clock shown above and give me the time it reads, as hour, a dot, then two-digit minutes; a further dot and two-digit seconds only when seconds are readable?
1.08
